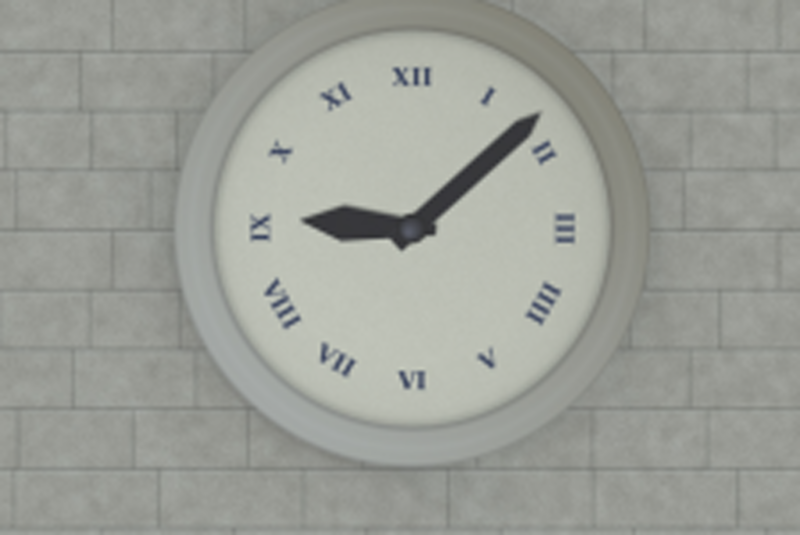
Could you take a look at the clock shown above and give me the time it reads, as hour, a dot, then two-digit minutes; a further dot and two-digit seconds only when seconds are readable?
9.08
